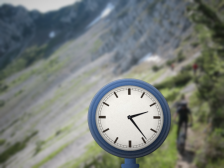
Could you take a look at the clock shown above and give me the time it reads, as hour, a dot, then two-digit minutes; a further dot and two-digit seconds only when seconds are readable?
2.24
